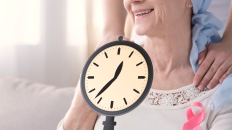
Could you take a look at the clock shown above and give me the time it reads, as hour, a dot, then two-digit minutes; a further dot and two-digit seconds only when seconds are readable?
12.37
